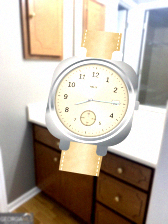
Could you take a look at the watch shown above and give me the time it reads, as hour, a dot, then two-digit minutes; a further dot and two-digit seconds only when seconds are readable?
8.15
